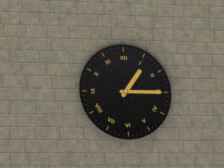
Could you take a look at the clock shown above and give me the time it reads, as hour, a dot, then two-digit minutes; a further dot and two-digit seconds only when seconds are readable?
1.15
